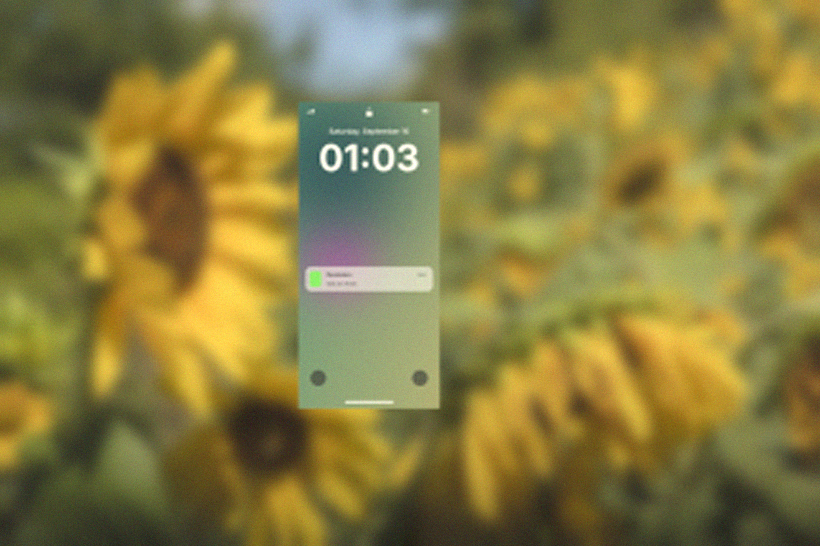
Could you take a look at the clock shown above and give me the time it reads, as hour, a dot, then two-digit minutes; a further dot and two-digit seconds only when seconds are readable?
1.03
